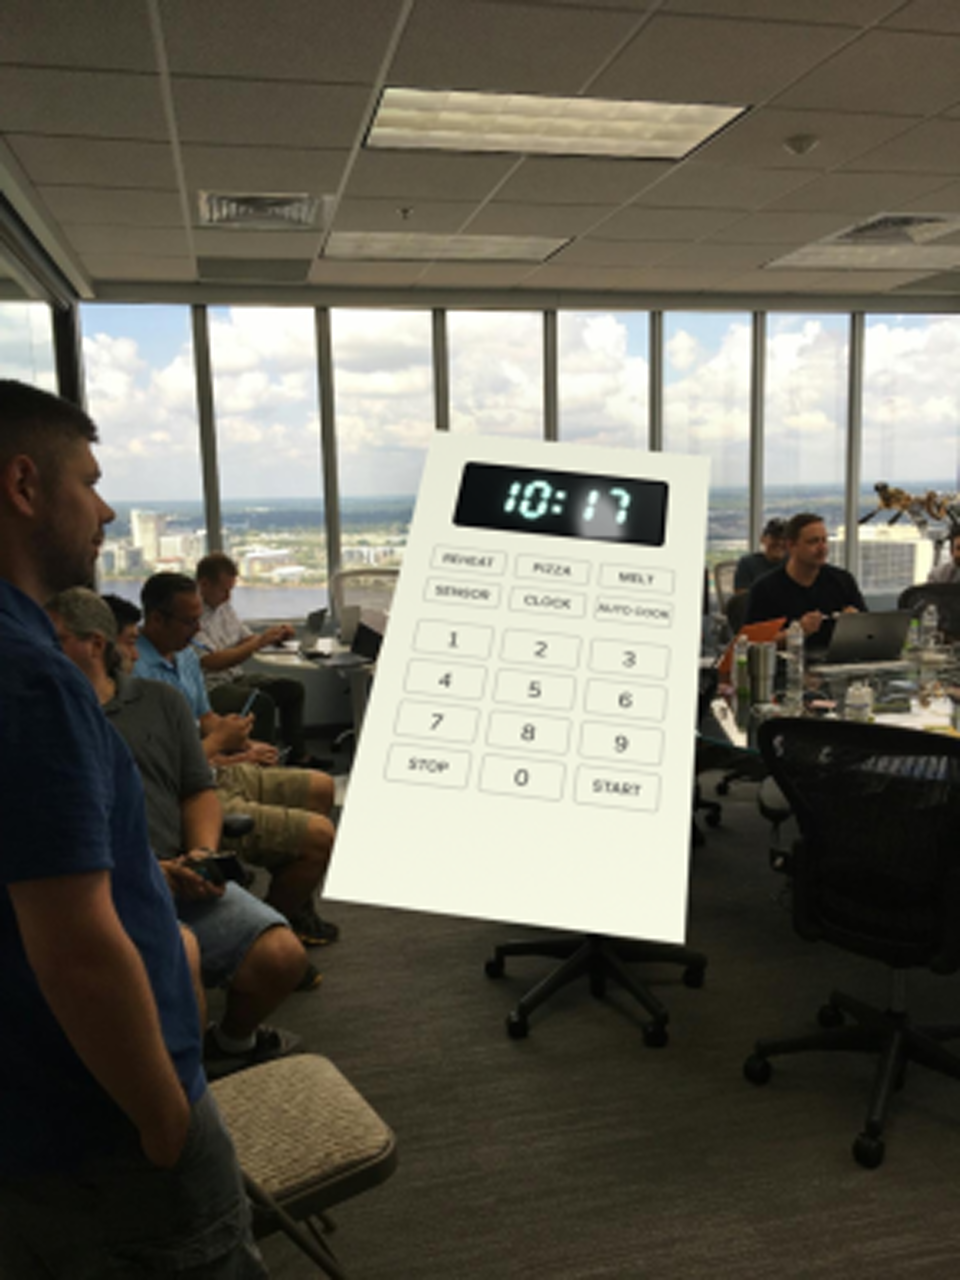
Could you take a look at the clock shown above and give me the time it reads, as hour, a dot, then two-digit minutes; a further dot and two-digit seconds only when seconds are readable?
10.17
